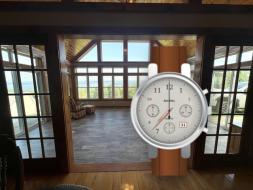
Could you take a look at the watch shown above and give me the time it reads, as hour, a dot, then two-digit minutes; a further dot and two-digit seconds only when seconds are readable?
7.37
